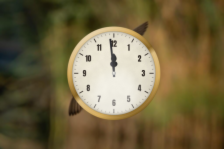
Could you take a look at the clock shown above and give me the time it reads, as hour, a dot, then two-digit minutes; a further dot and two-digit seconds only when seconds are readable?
11.59
